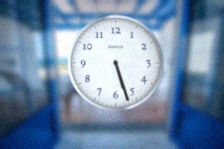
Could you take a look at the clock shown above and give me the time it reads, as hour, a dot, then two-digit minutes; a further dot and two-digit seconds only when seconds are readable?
5.27
